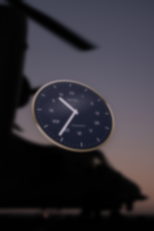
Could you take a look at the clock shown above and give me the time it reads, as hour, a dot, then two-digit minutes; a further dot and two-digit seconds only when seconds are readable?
10.36
